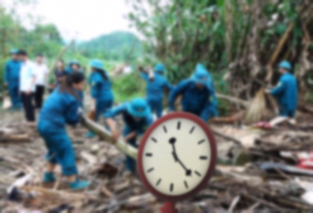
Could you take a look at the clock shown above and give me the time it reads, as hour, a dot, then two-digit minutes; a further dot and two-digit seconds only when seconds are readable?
11.22
